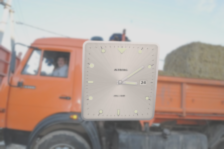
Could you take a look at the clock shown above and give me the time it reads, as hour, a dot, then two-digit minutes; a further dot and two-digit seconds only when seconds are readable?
3.09
